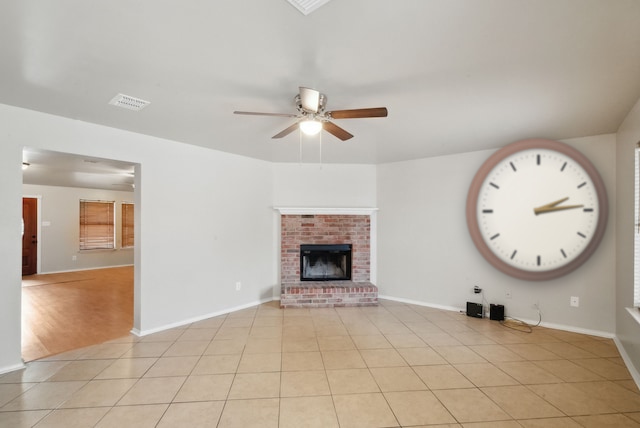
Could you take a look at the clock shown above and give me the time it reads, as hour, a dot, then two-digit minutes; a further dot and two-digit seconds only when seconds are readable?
2.14
